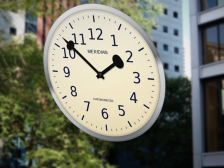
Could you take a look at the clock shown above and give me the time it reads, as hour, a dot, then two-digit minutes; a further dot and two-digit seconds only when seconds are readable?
1.52
